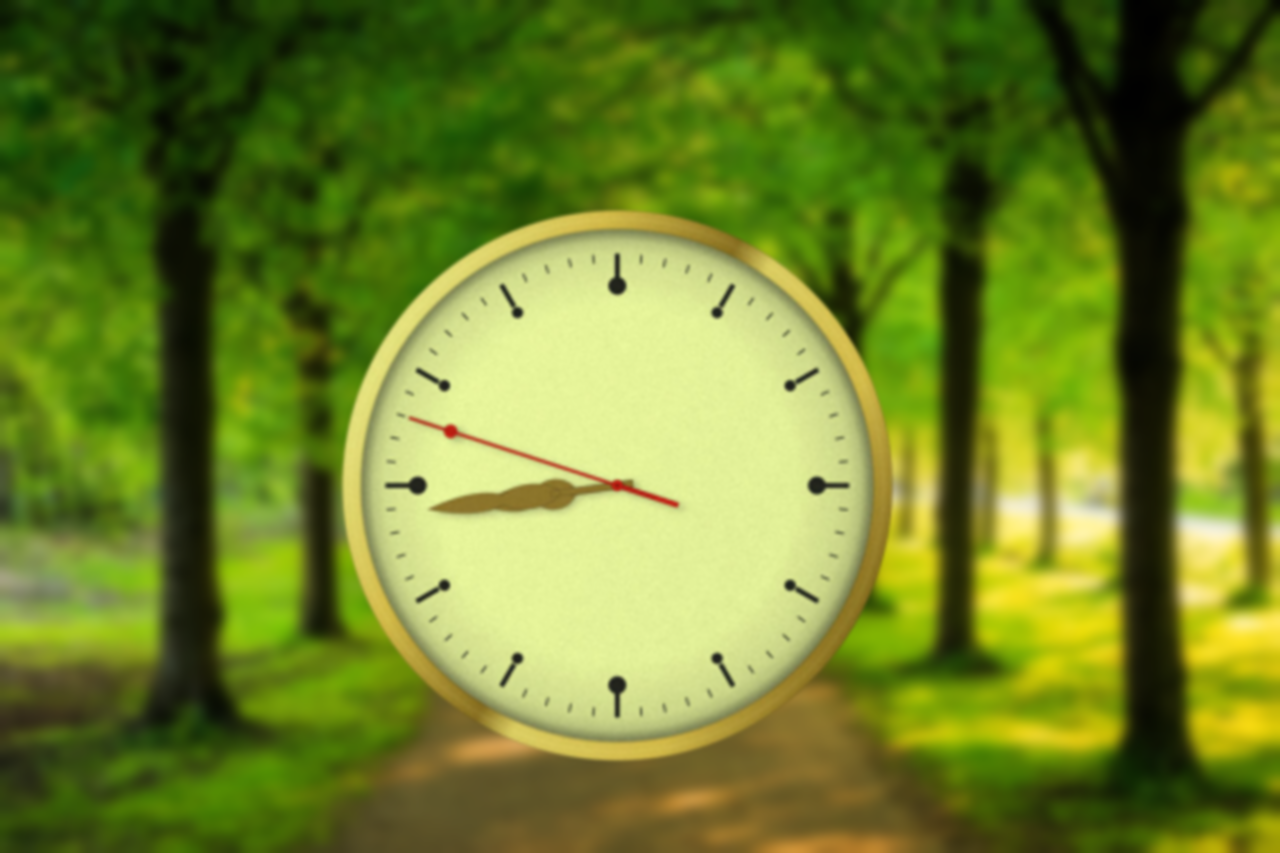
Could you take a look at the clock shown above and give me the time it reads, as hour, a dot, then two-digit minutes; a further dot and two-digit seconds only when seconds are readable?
8.43.48
